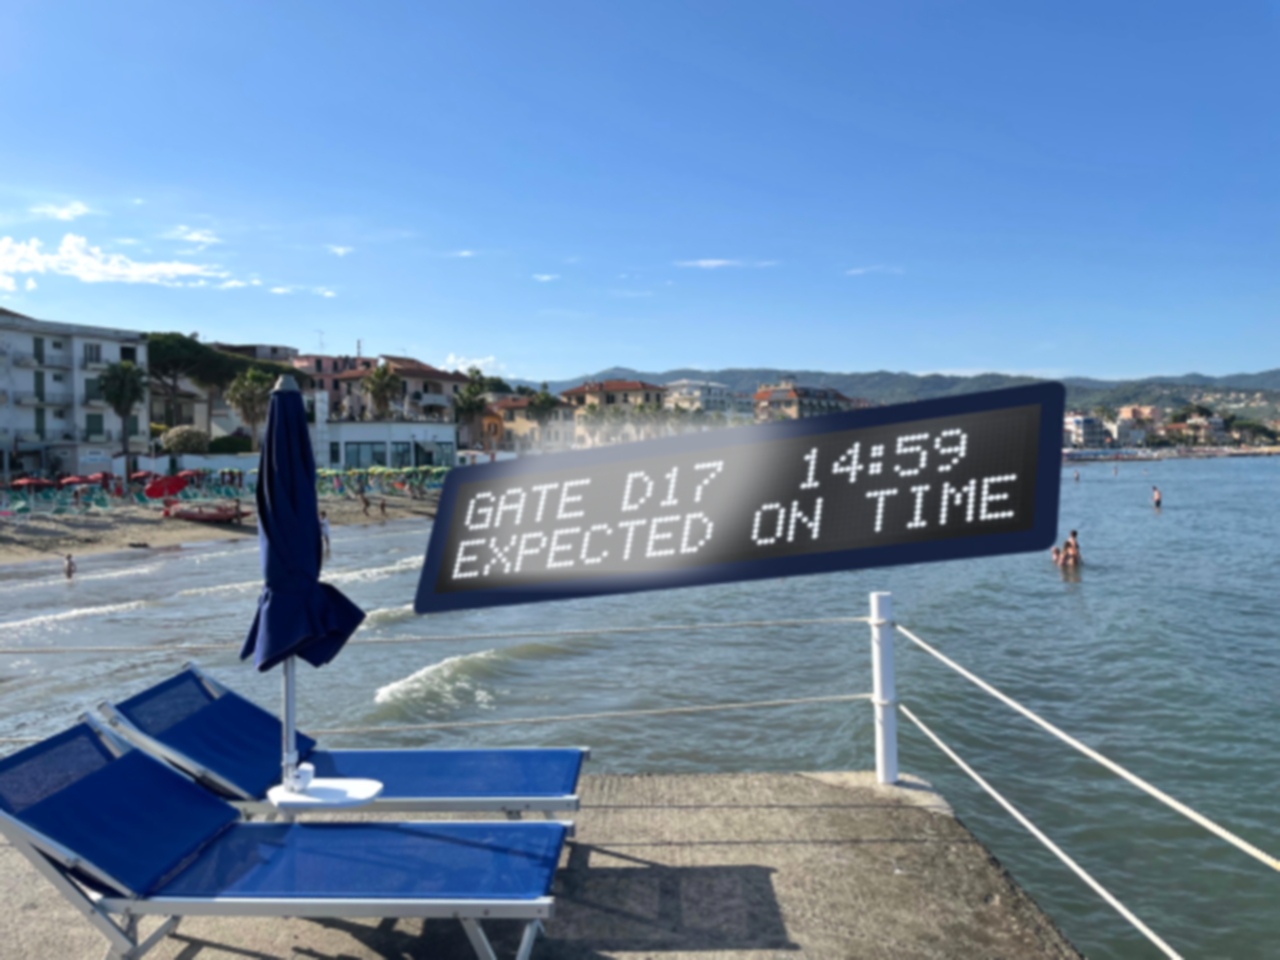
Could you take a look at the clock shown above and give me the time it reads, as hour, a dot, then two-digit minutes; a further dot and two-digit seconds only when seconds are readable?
14.59
